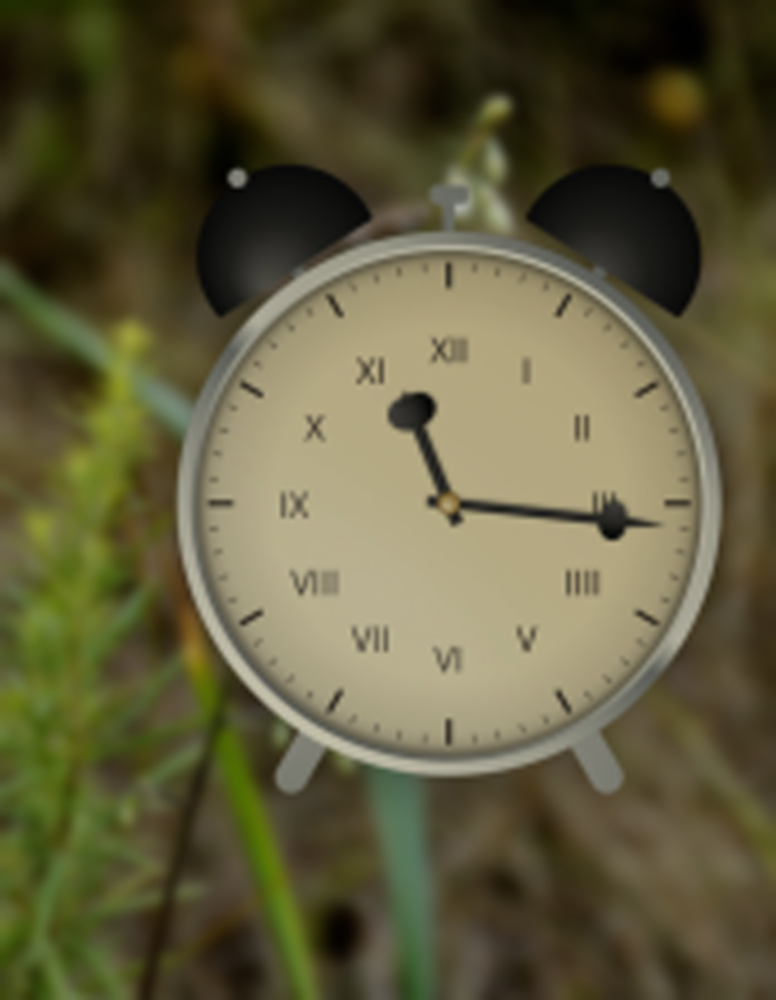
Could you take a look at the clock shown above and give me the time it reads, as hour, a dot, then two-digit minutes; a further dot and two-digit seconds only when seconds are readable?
11.16
